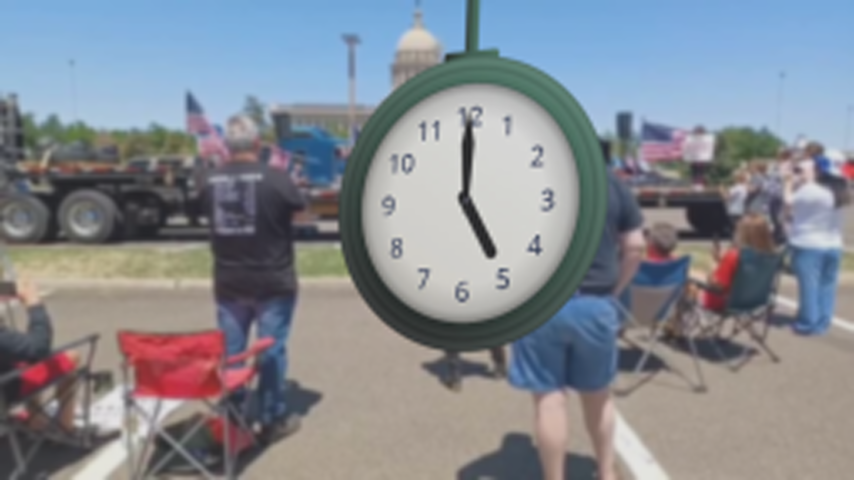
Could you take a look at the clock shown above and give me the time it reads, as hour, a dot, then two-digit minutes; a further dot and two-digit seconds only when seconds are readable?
5.00
